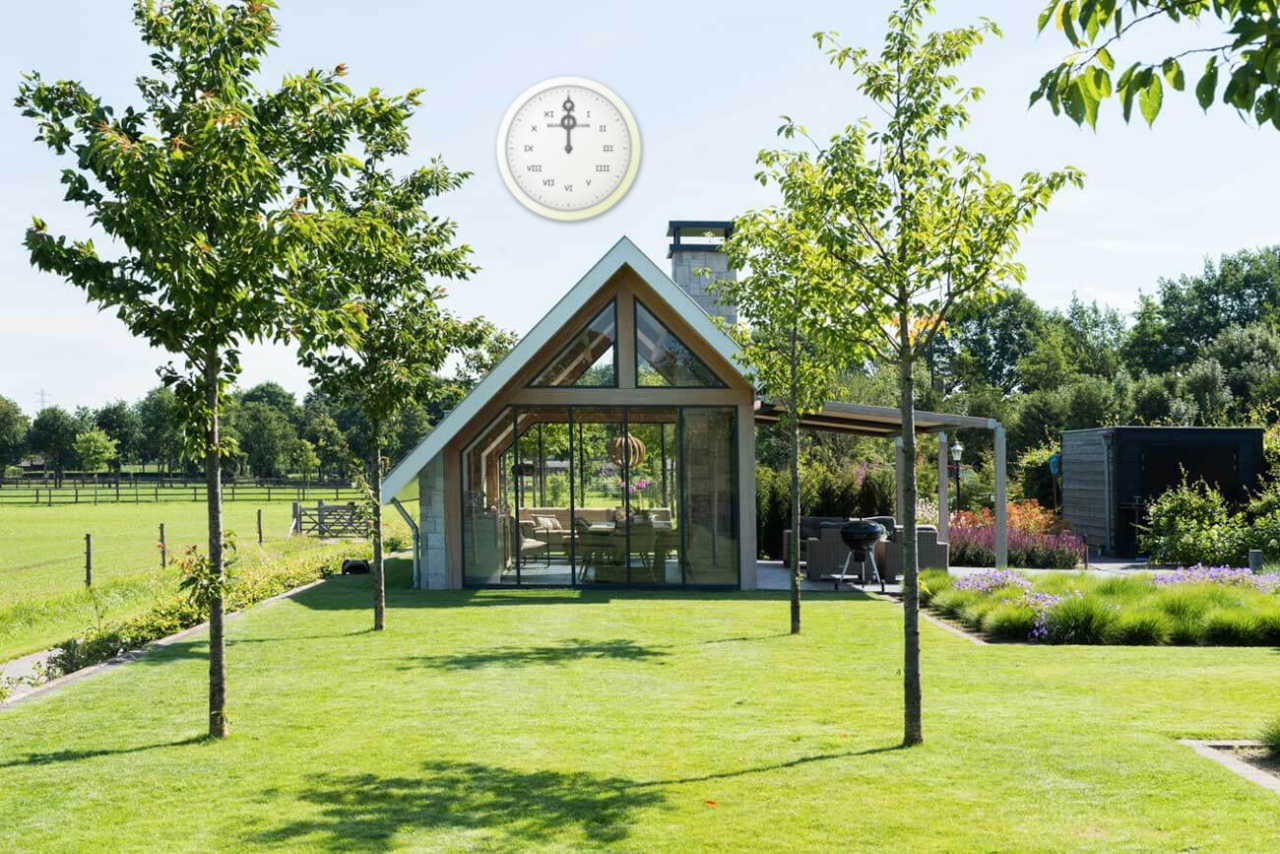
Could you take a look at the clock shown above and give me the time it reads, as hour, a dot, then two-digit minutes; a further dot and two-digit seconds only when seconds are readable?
12.00
